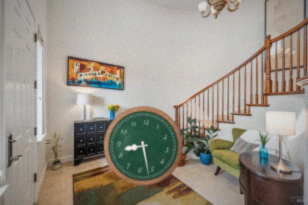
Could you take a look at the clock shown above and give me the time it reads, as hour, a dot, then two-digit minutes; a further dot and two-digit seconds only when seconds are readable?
8.27
